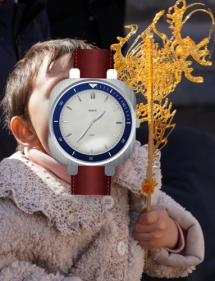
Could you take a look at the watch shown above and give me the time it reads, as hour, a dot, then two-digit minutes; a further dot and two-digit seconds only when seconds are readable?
1.36
